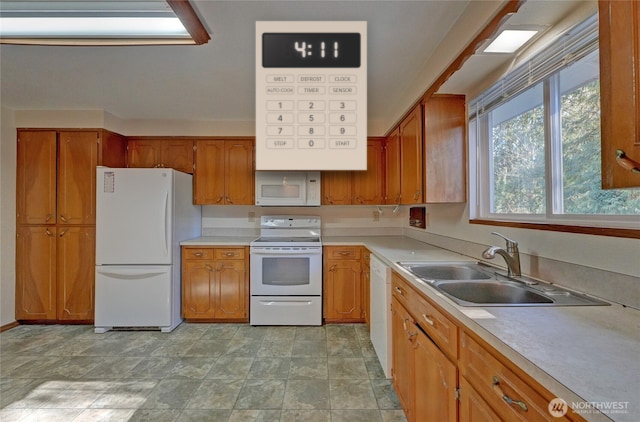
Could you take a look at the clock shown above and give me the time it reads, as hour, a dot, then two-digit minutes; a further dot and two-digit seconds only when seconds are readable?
4.11
